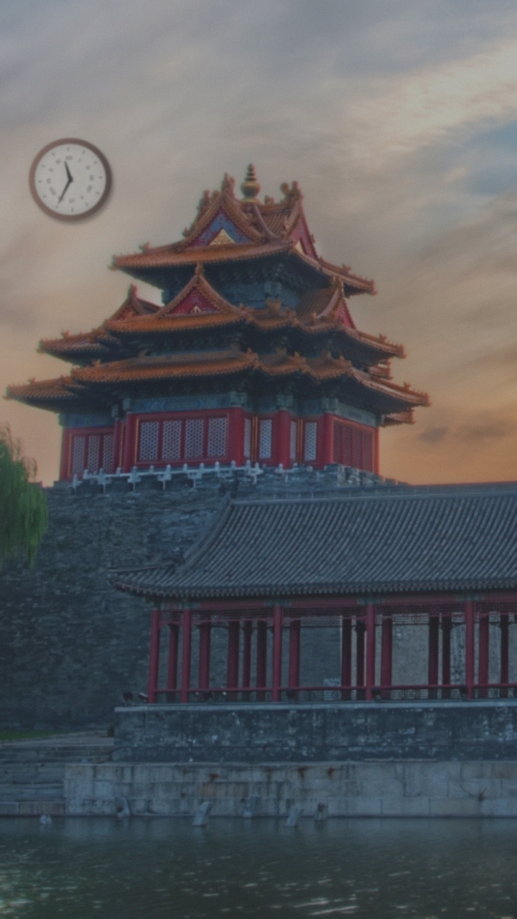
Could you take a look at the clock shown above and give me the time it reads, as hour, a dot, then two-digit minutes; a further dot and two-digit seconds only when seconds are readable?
11.35
